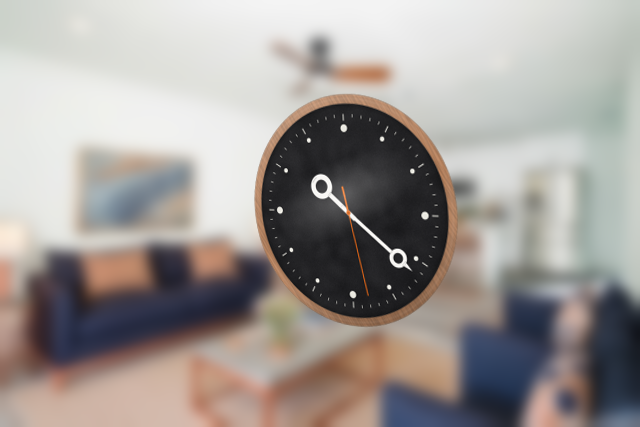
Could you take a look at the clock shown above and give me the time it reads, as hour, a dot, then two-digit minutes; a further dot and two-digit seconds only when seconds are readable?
10.21.28
